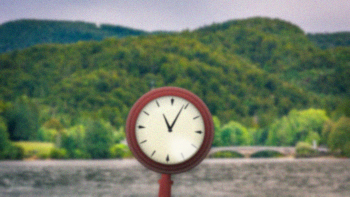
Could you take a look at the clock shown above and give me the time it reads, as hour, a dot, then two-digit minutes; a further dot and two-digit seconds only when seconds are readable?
11.04
